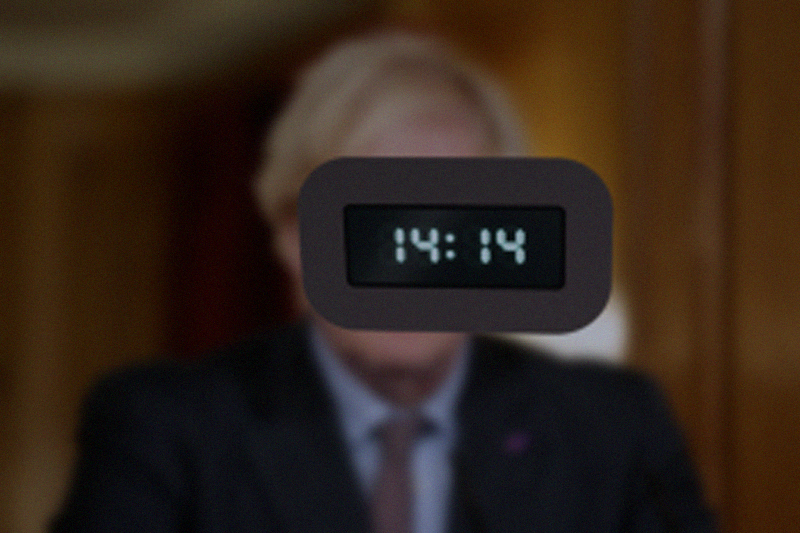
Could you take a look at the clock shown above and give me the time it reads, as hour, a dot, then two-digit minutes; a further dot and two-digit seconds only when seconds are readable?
14.14
